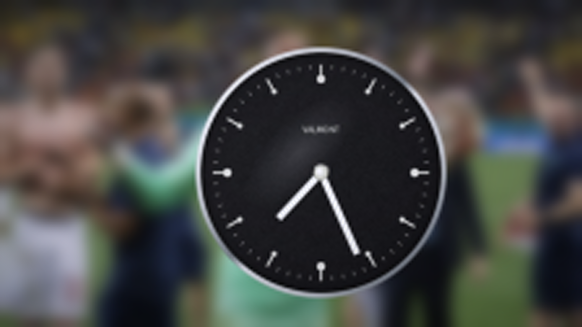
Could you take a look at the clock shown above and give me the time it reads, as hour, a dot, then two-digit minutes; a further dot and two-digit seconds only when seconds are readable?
7.26
